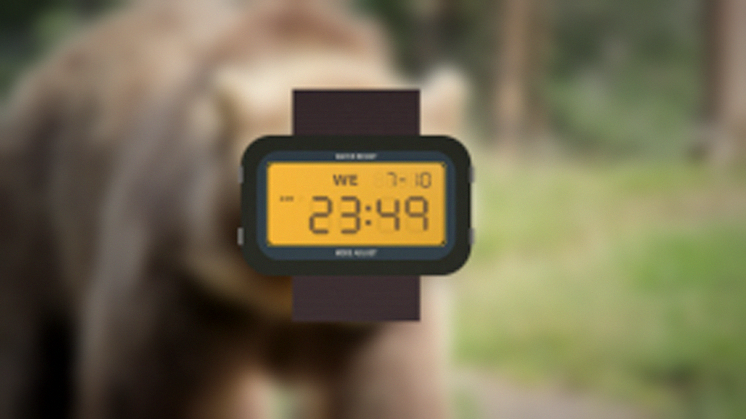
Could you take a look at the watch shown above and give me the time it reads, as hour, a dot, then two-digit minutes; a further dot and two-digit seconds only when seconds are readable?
23.49
